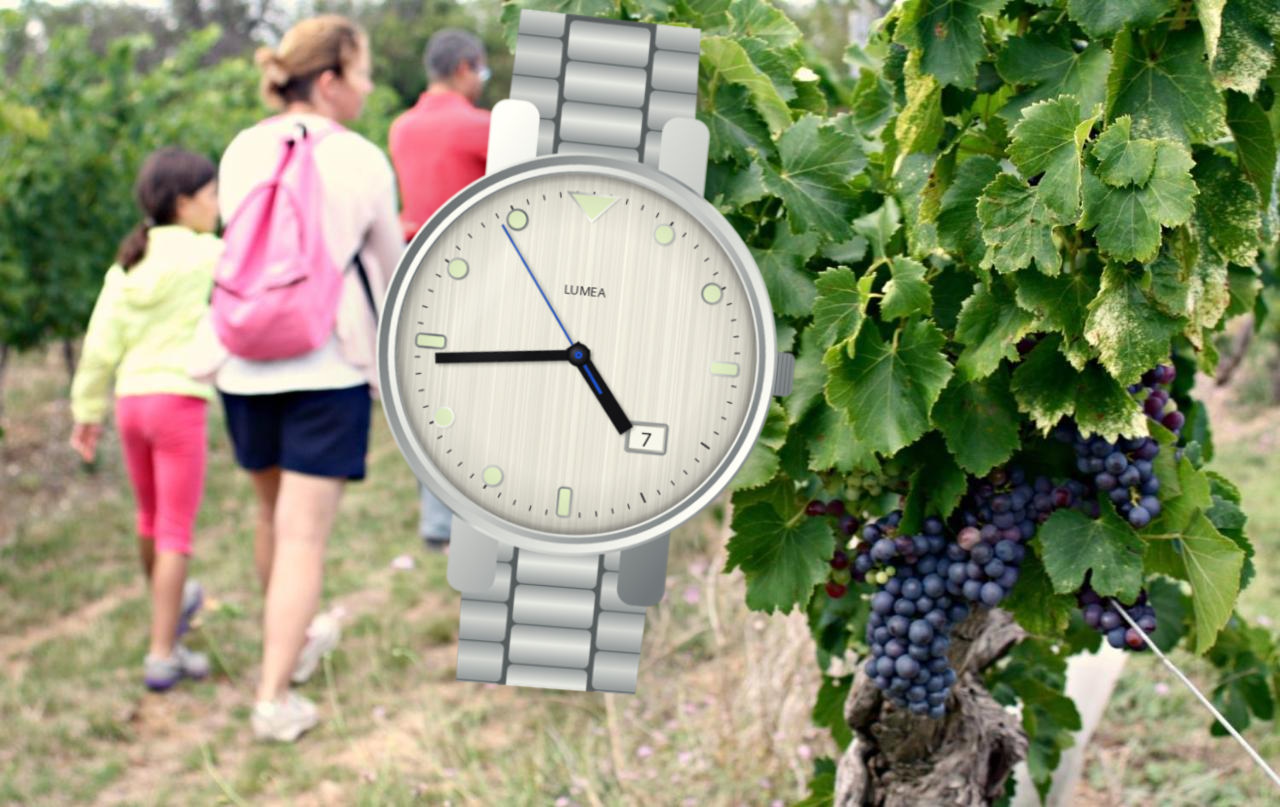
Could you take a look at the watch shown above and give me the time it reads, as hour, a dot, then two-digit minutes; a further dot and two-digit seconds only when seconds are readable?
4.43.54
